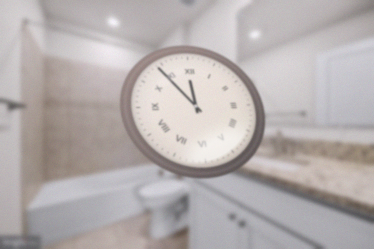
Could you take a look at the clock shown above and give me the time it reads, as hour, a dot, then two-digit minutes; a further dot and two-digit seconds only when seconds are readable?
11.54
